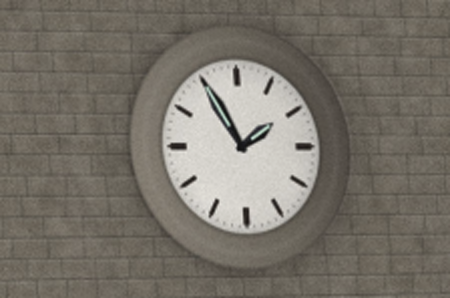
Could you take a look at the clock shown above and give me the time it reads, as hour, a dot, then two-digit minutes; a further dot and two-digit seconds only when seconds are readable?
1.55
